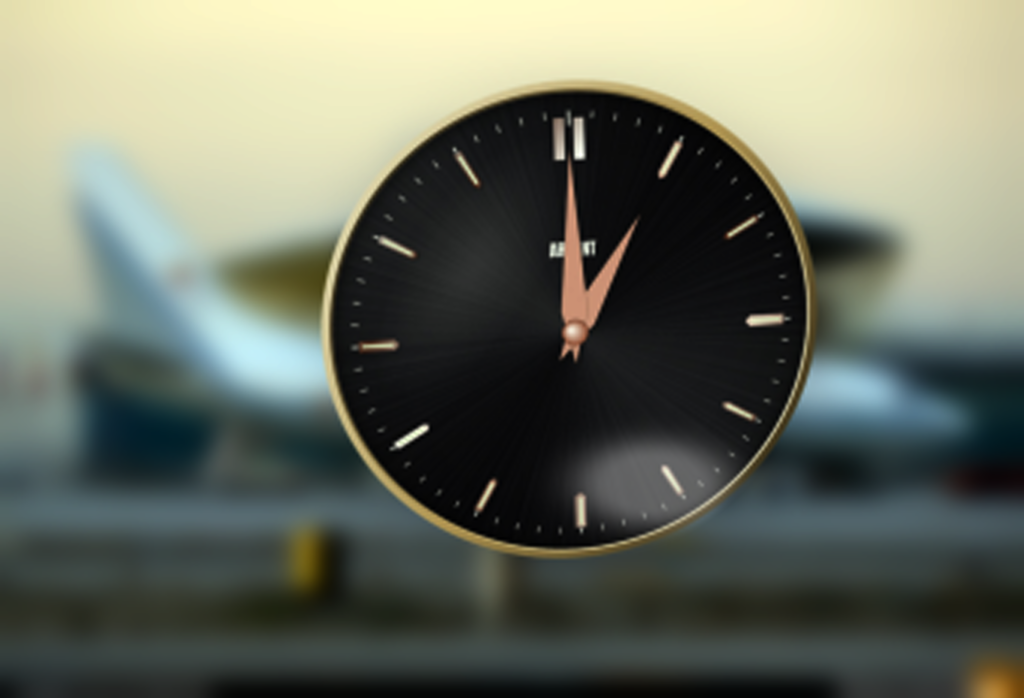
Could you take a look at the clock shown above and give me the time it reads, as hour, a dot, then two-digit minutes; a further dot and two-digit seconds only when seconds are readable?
1.00
